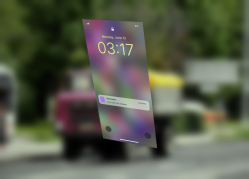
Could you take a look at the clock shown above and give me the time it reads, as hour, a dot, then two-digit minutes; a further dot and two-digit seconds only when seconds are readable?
3.17
